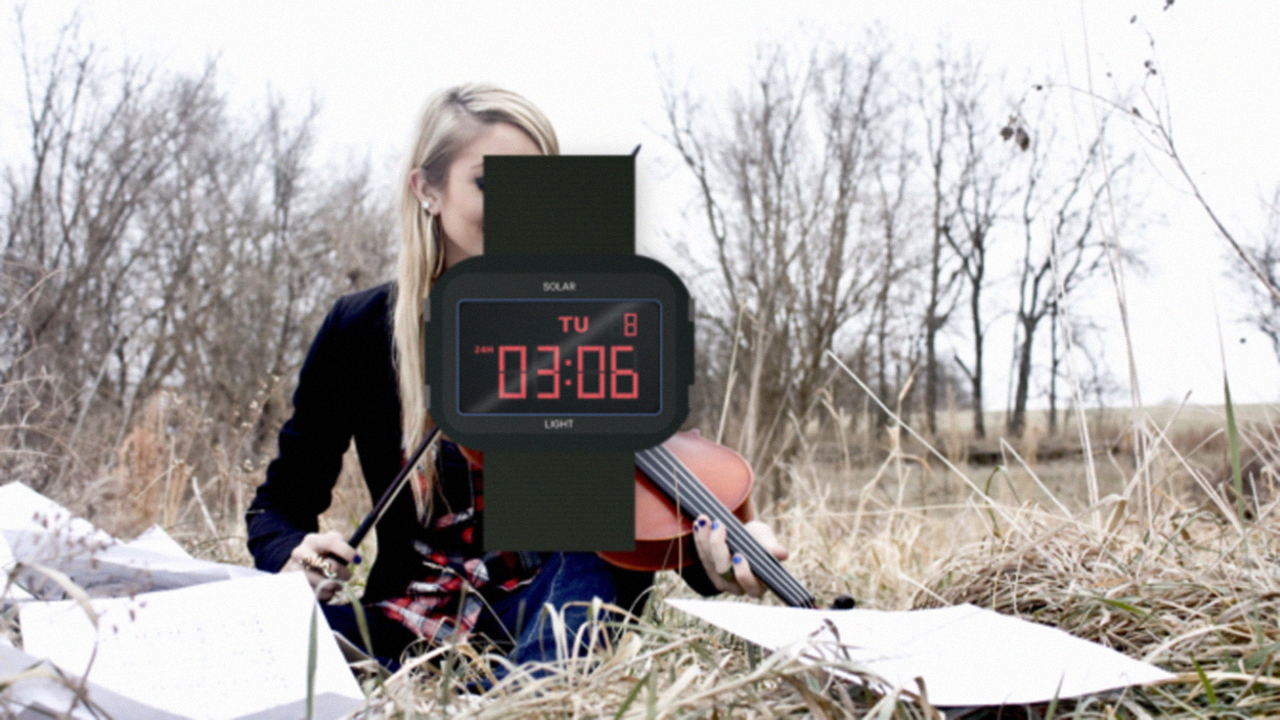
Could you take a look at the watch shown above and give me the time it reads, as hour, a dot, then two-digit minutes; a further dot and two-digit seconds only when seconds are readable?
3.06
